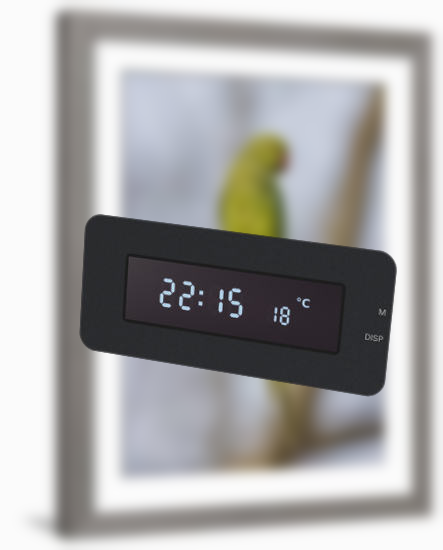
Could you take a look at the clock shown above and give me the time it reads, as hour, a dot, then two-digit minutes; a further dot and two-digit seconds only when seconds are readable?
22.15
